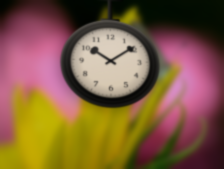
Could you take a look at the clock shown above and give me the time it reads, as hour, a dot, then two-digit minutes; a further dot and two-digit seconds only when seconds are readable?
10.09
